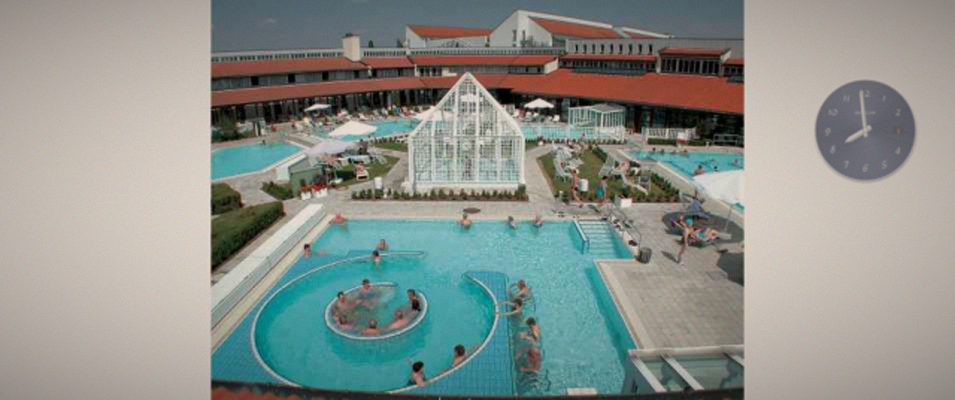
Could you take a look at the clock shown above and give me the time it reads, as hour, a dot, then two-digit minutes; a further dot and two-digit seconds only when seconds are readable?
7.59
